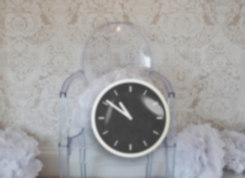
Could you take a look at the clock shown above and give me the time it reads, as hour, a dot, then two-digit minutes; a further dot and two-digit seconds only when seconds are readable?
10.51
